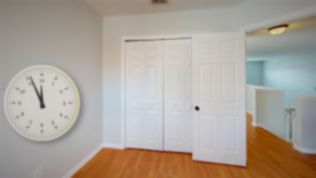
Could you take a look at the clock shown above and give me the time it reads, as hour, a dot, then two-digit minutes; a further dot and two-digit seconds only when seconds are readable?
11.56
